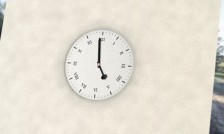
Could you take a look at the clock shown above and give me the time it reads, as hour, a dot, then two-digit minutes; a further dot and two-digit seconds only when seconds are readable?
4.59
